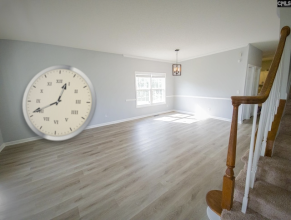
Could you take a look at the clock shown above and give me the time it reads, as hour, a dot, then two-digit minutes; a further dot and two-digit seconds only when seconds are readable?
12.41
